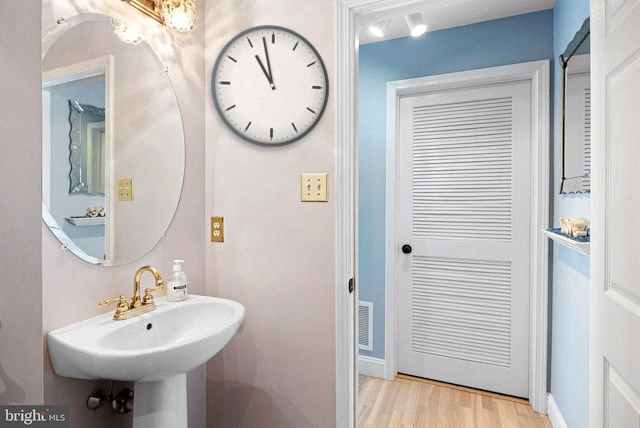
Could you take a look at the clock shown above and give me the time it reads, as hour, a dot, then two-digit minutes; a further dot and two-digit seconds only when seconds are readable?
10.58
